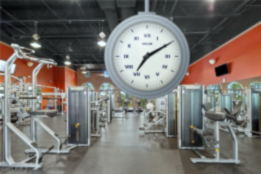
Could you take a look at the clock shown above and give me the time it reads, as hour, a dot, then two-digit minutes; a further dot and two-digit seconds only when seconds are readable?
7.10
